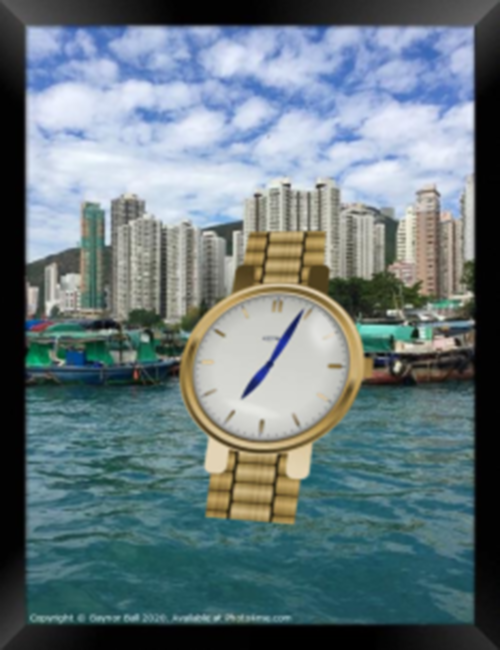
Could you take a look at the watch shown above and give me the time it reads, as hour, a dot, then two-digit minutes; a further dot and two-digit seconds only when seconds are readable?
7.04
